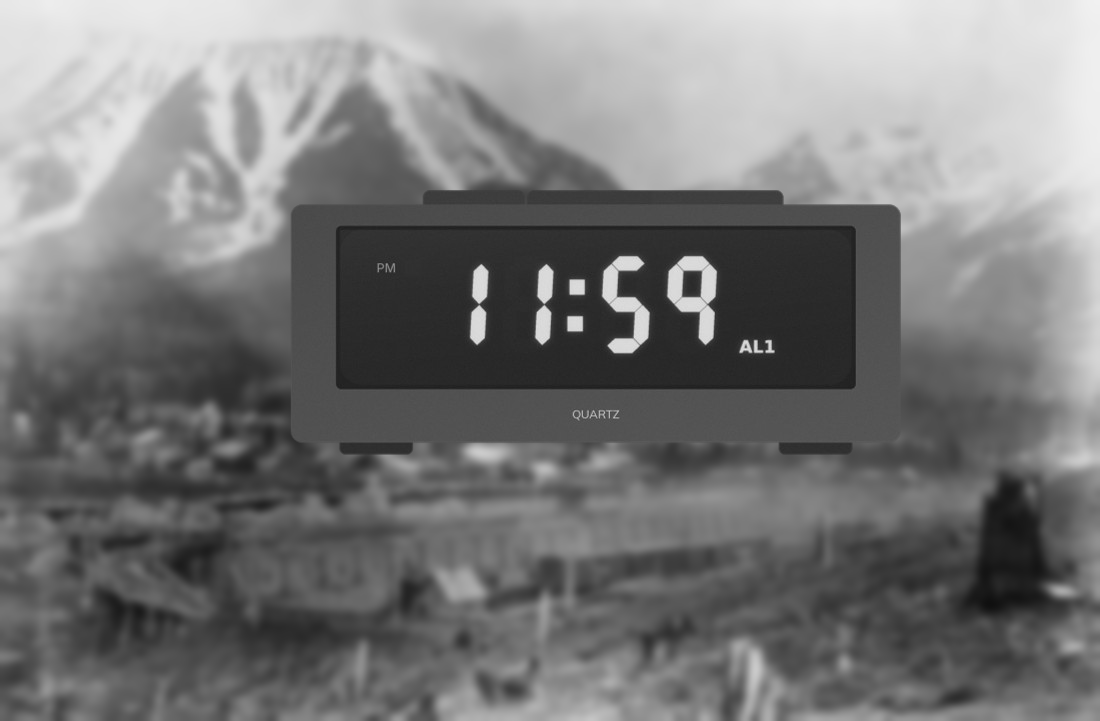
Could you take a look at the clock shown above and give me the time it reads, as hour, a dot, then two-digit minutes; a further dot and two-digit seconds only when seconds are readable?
11.59
